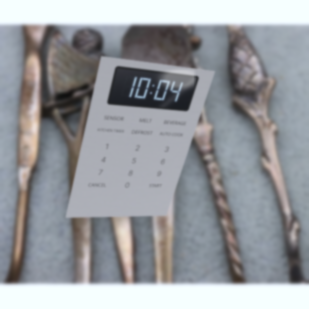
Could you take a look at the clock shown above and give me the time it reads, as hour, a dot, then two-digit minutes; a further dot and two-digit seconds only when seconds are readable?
10.04
